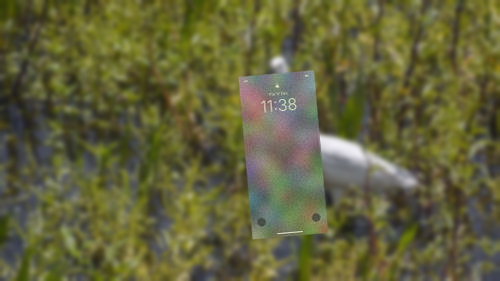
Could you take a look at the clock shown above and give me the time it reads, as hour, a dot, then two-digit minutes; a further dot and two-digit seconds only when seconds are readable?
11.38
